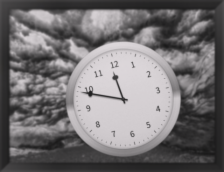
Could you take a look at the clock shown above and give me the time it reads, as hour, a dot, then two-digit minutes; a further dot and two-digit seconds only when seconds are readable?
11.49
